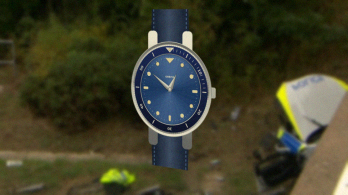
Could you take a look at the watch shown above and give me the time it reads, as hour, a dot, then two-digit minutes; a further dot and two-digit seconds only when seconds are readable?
12.51
